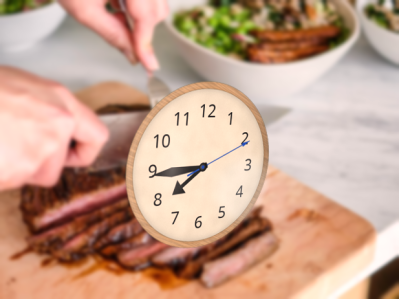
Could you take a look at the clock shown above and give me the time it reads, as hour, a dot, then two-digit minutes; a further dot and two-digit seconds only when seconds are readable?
7.44.11
